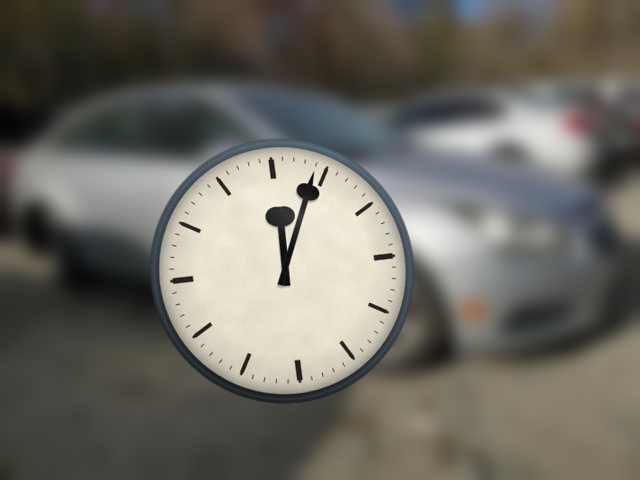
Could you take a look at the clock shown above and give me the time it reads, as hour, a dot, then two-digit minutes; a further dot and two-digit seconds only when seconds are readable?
12.04
